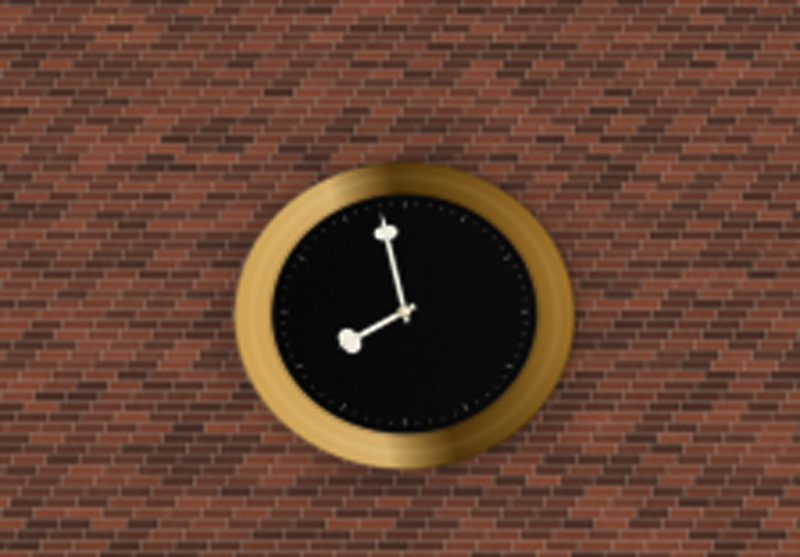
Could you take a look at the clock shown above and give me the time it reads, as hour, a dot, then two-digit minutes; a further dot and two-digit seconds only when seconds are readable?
7.58
